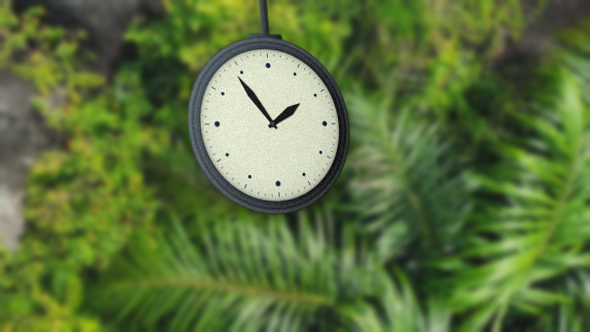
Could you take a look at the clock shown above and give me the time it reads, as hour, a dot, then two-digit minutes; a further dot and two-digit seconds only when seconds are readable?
1.54
